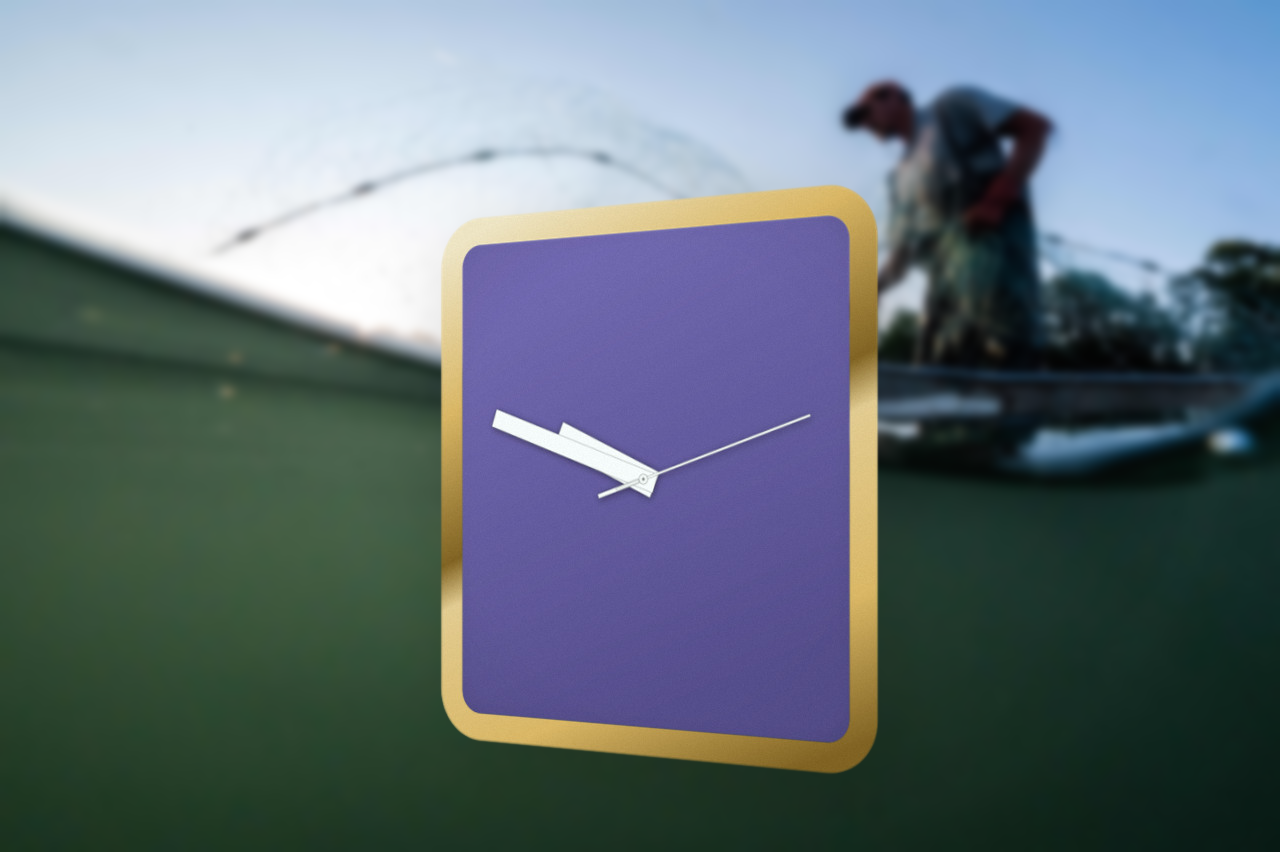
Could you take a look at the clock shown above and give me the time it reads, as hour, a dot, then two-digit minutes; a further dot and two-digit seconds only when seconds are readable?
9.48.12
